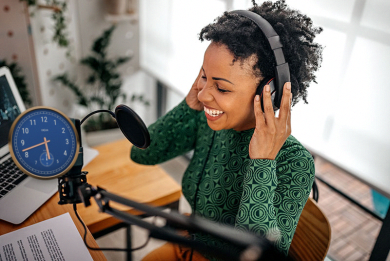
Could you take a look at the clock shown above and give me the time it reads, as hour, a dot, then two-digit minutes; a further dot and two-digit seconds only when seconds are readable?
5.42
